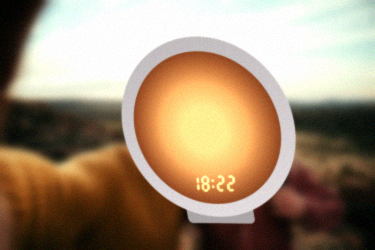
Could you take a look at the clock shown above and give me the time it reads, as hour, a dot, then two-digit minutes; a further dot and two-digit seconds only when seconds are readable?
18.22
